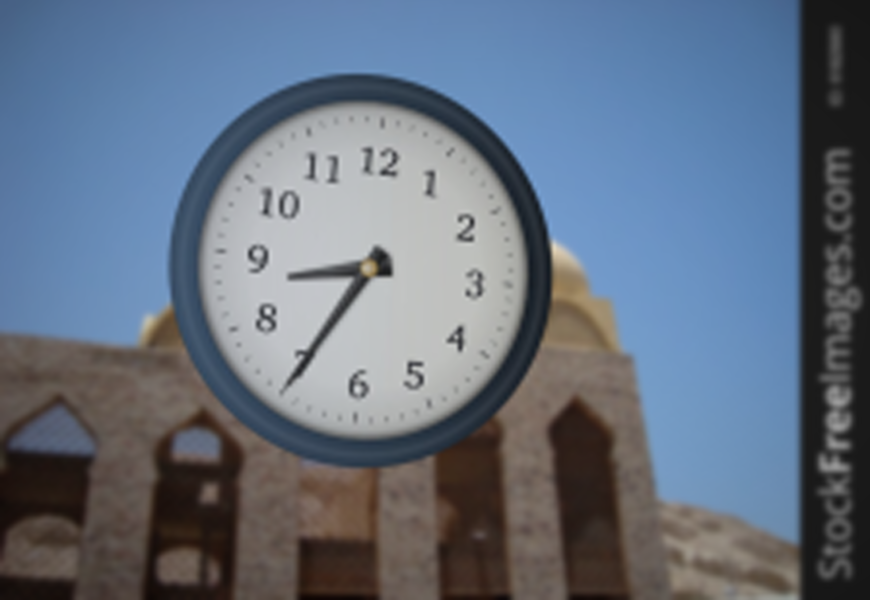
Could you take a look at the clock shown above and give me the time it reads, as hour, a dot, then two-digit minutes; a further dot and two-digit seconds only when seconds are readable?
8.35
